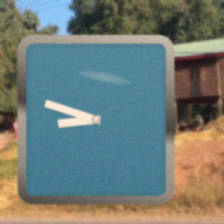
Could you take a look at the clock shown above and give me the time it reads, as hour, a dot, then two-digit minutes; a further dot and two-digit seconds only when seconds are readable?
8.48
